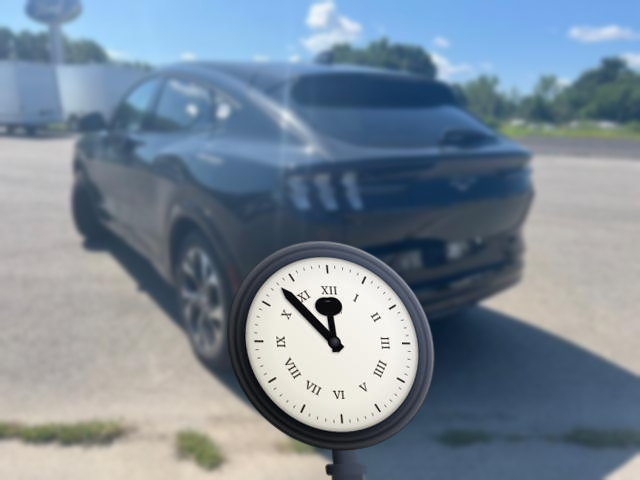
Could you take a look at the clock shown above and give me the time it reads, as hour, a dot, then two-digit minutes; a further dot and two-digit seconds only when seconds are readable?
11.53
